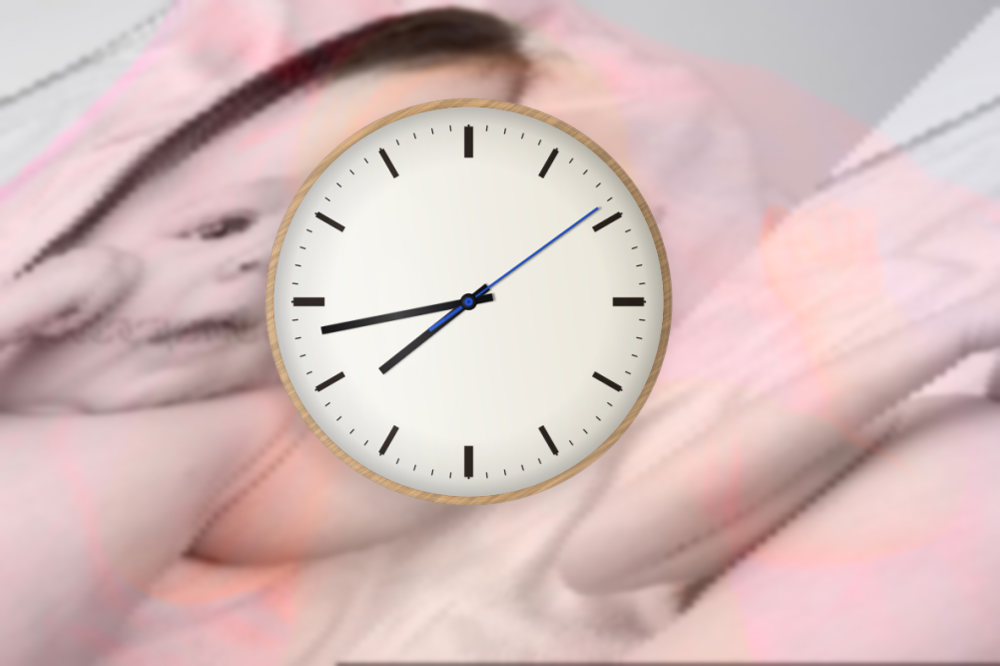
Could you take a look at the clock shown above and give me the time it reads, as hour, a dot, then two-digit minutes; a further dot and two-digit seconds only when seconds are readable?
7.43.09
